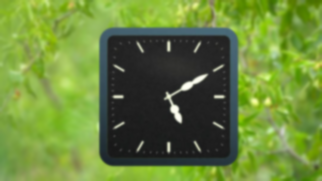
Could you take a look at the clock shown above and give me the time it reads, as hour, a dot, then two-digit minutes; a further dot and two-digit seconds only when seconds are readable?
5.10
